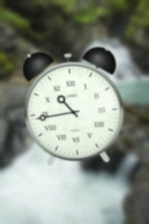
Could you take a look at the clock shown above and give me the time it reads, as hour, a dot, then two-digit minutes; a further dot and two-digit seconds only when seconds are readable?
10.44
